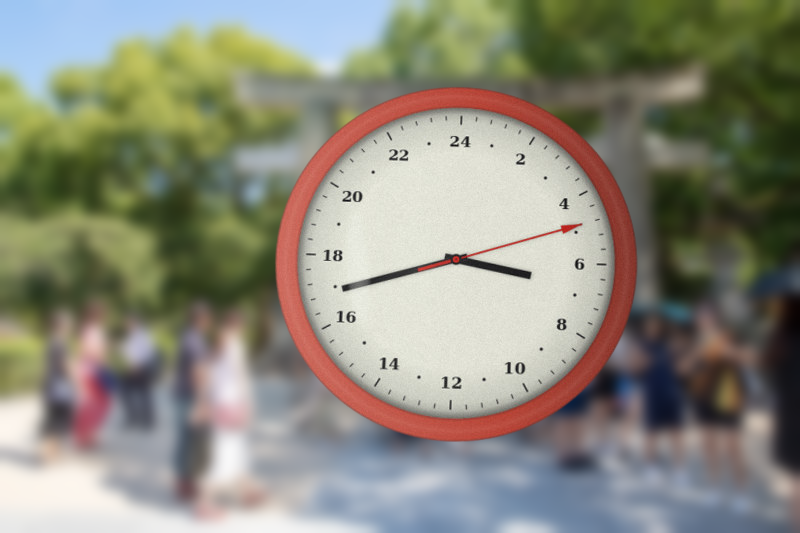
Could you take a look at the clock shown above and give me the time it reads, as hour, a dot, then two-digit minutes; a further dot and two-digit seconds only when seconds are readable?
6.42.12
